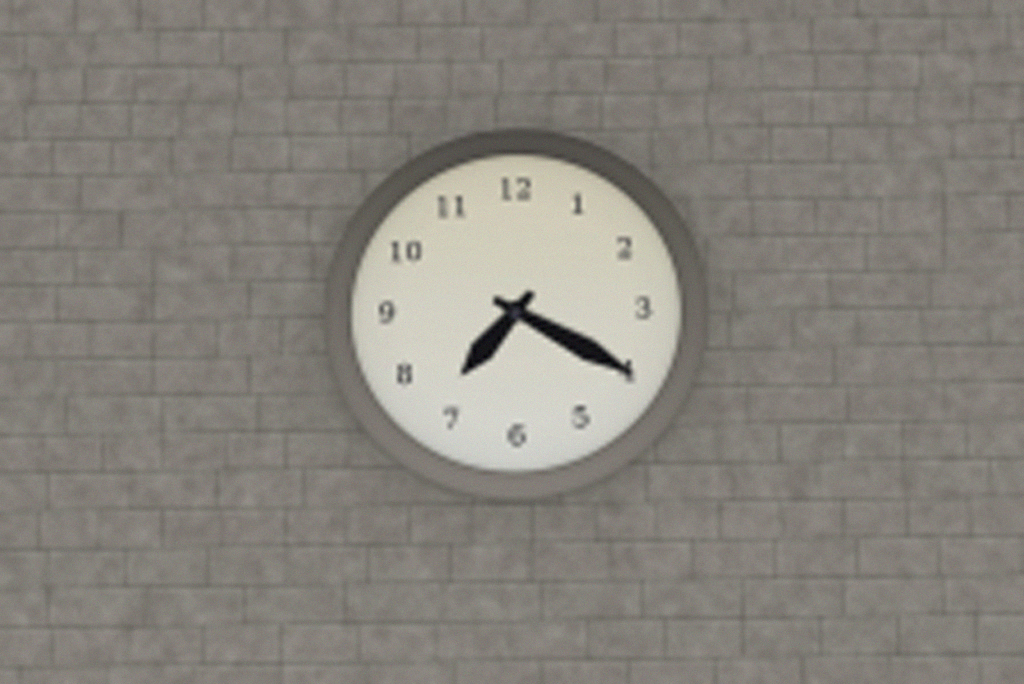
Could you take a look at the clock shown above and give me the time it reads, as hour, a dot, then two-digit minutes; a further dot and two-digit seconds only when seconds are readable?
7.20
